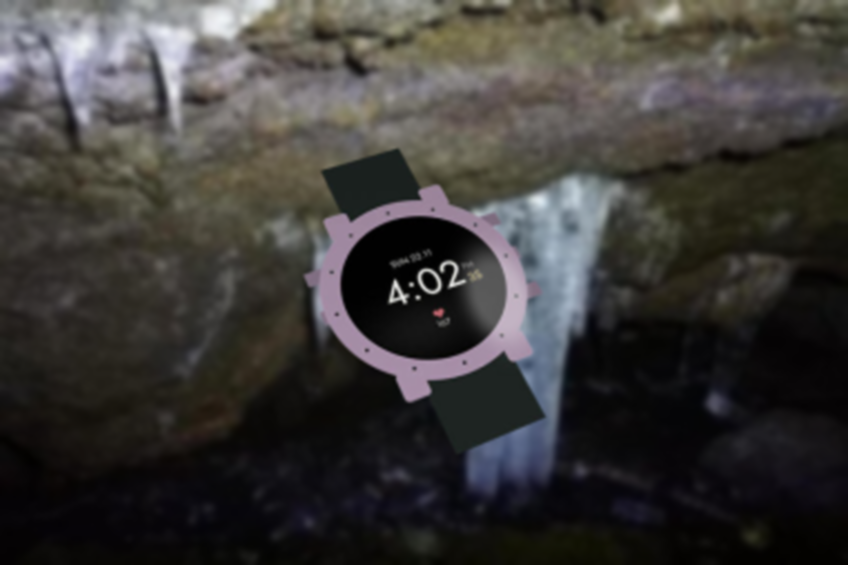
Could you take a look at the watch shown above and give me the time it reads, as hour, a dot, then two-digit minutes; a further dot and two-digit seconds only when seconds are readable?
4.02
